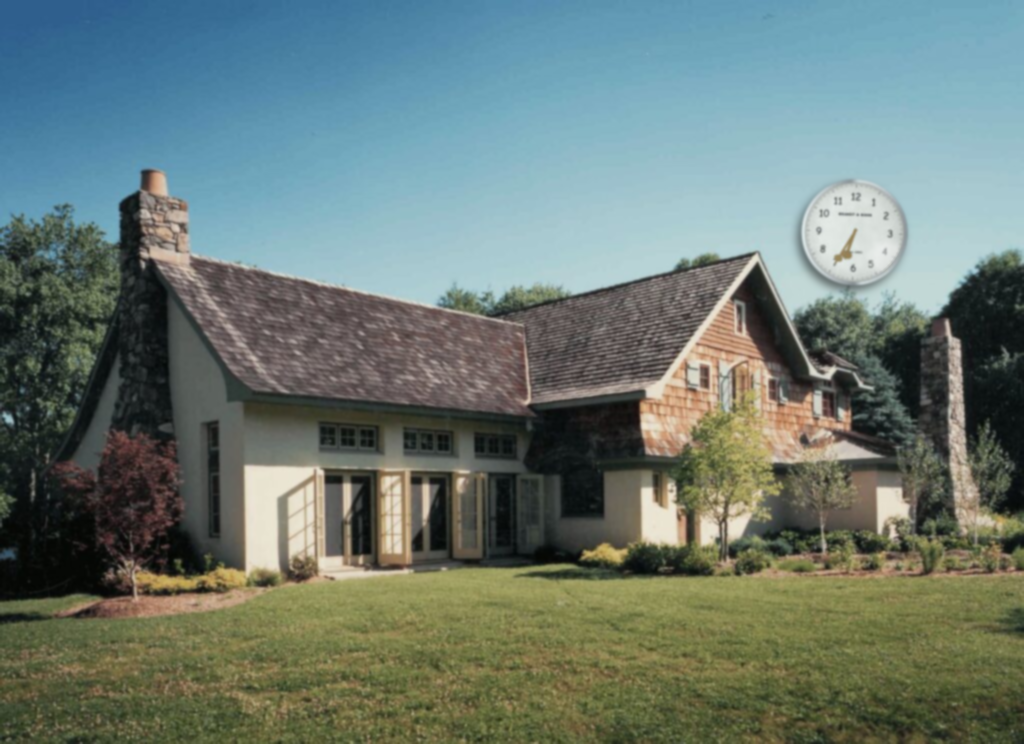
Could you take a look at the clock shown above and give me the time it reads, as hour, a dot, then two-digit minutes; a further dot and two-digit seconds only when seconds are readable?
6.35
